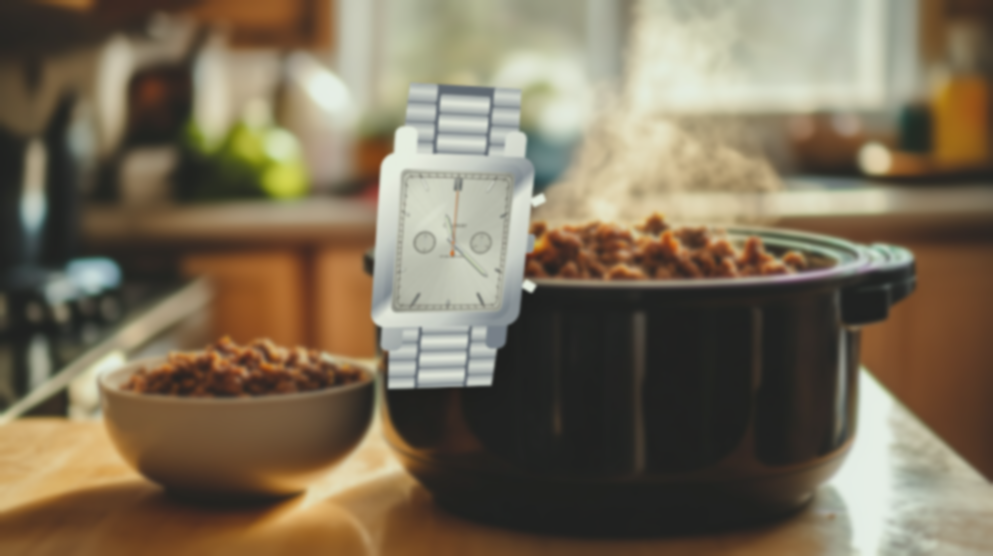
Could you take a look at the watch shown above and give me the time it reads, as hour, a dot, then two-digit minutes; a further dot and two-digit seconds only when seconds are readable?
11.22
